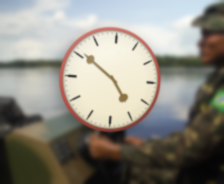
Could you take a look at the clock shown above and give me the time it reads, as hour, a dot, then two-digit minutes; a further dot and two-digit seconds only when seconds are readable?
4.51
